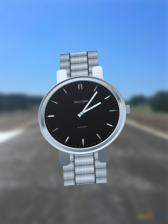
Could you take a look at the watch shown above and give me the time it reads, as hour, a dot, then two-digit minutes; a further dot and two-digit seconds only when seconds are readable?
2.06
